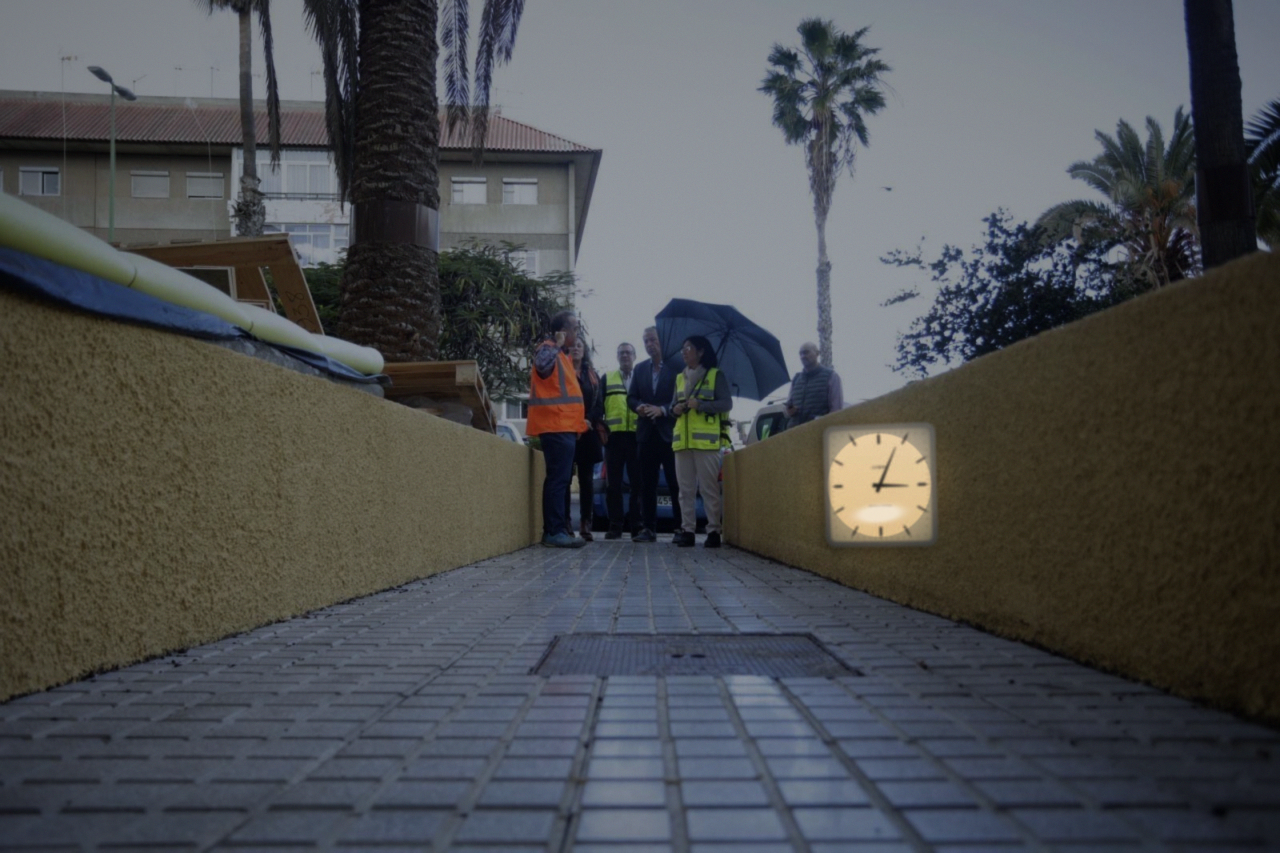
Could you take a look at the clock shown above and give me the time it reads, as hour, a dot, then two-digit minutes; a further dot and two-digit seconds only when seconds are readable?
3.04
